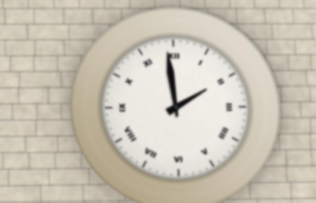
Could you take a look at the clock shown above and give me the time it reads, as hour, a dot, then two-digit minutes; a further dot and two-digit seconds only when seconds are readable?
1.59
